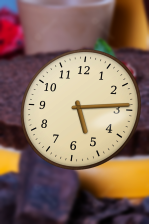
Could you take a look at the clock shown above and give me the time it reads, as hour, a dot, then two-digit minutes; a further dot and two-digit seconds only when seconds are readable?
5.14
